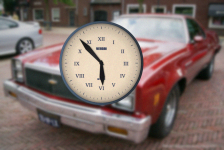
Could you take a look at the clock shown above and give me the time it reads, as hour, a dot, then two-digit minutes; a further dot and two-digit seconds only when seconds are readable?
5.53
